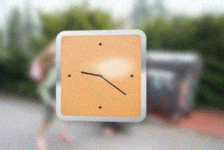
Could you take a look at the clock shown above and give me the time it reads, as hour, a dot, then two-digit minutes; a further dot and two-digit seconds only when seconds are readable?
9.21
